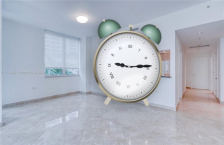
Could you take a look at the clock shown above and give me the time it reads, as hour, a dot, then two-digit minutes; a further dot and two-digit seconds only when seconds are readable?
9.14
